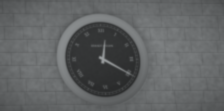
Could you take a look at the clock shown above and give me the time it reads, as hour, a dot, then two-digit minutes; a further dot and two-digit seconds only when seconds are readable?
12.20
